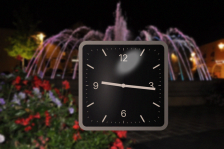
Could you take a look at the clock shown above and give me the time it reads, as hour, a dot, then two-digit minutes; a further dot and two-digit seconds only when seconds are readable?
9.16
